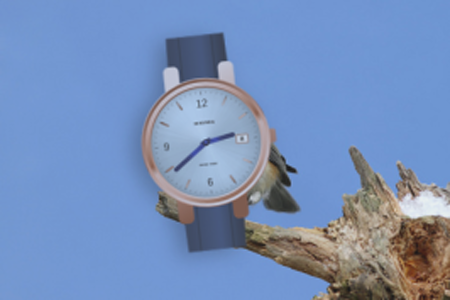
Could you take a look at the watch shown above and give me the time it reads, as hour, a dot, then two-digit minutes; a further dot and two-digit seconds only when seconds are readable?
2.39
